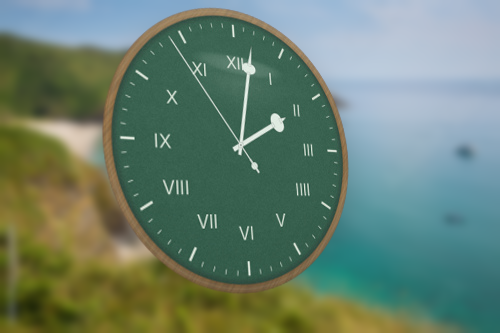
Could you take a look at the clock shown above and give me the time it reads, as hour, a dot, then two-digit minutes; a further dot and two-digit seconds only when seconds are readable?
2.01.54
